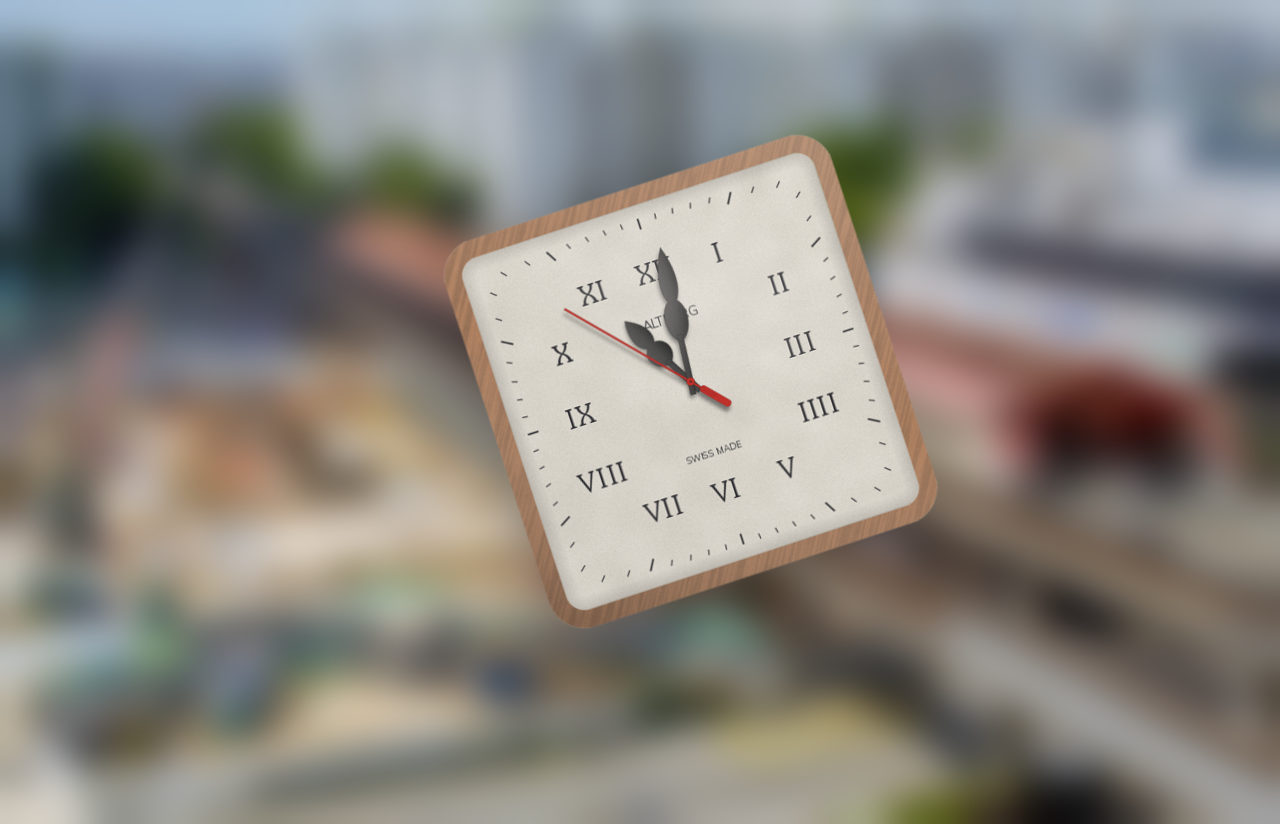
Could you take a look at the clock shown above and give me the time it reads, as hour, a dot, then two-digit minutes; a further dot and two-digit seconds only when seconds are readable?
11.00.53
